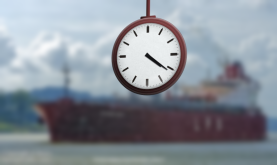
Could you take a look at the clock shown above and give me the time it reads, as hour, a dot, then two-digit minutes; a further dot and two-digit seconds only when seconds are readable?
4.21
